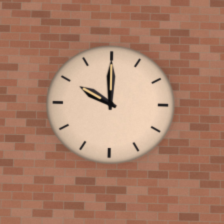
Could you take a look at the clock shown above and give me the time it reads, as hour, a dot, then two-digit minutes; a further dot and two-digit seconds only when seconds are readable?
10.00
